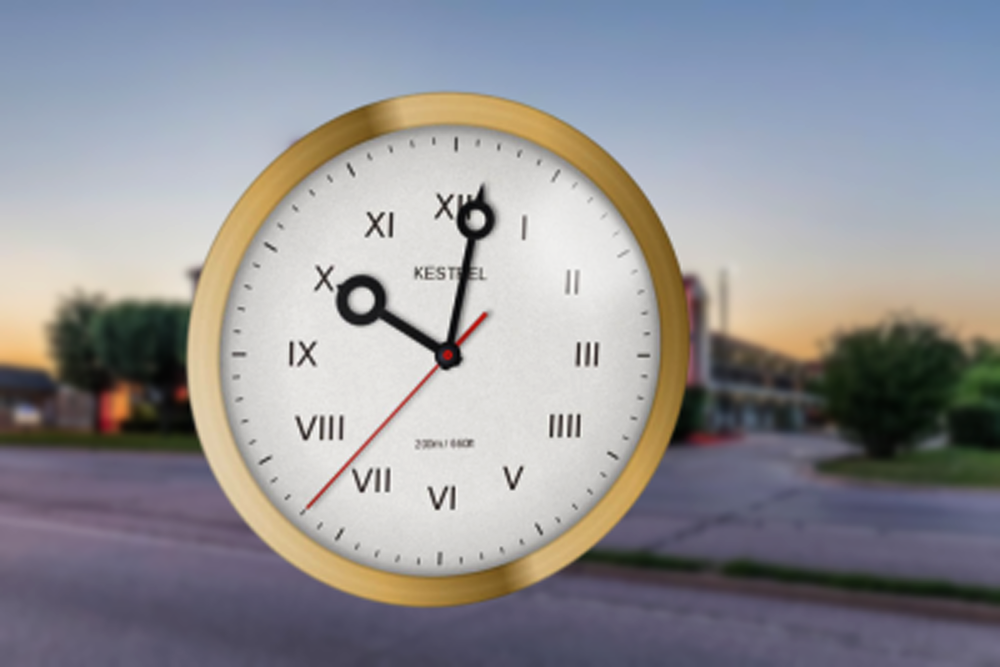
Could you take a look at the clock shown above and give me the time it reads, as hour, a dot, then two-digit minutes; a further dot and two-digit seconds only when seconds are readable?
10.01.37
